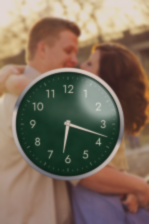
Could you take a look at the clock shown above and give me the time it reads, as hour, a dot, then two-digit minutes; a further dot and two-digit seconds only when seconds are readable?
6.18
